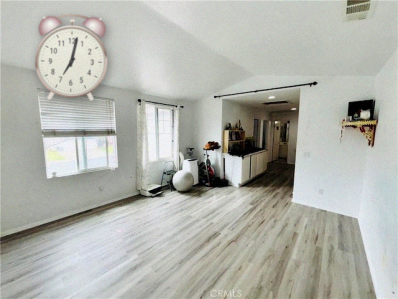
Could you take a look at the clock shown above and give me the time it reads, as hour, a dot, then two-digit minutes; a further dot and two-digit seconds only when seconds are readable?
7.02
